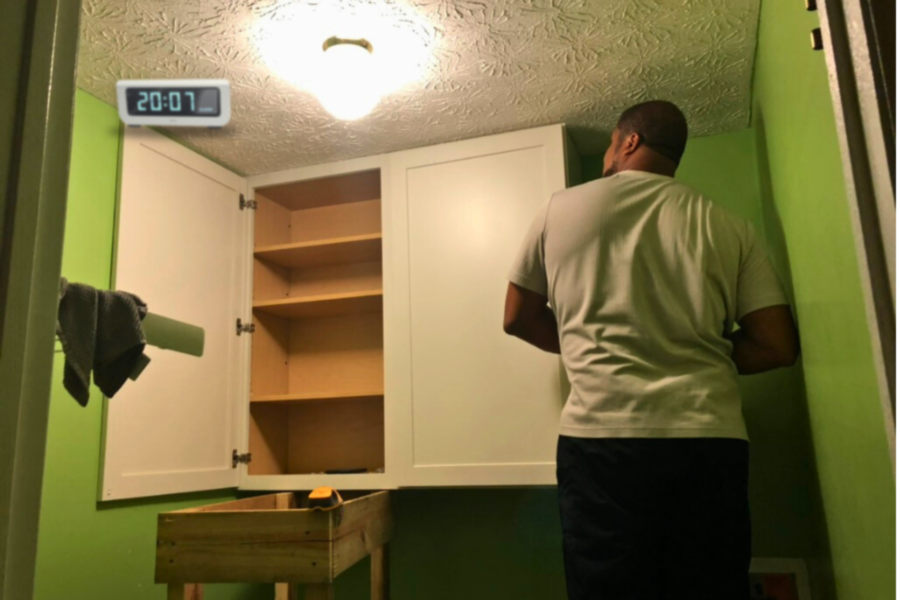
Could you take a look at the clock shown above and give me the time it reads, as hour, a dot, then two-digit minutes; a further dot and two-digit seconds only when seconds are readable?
20.07
